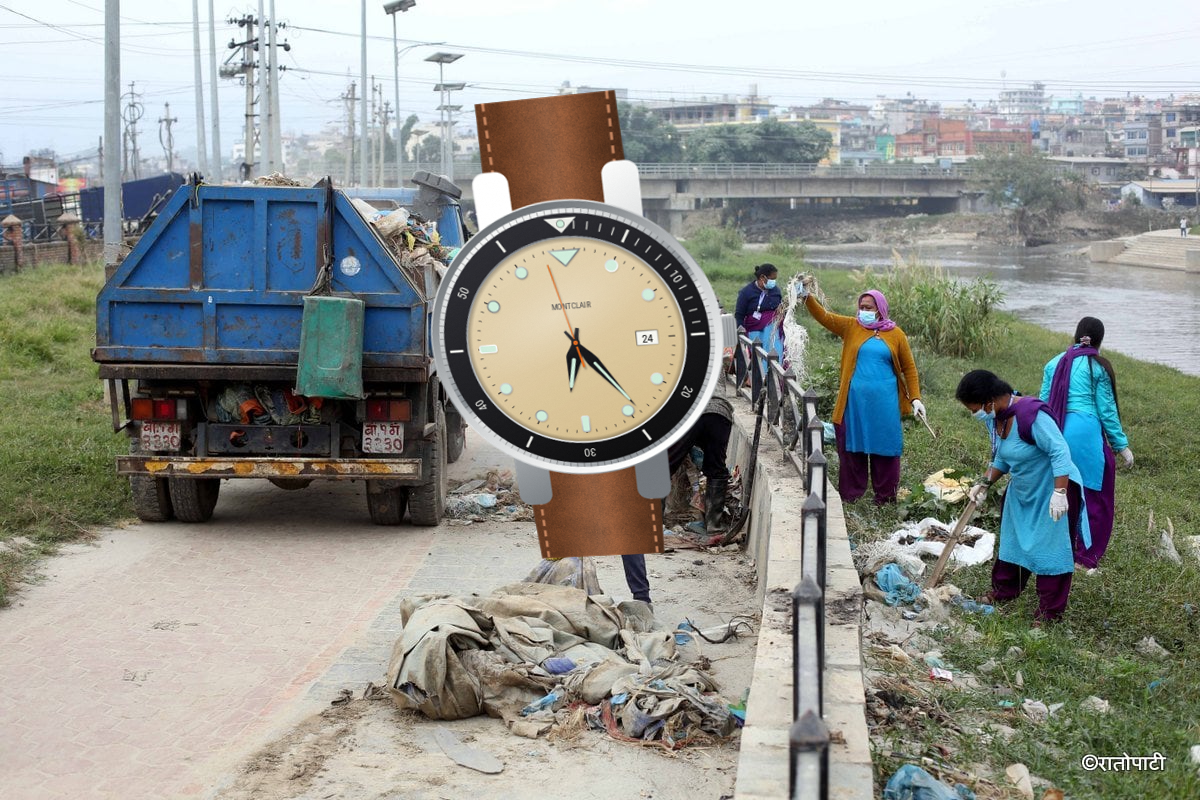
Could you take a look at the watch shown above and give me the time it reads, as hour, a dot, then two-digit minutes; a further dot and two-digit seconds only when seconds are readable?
6.23.58
